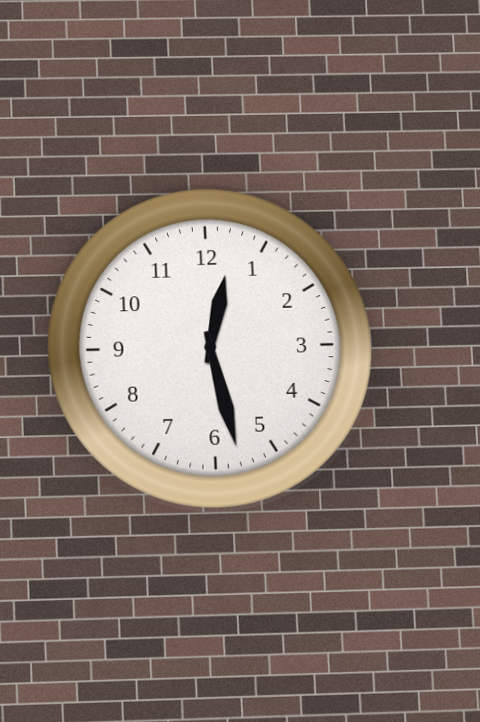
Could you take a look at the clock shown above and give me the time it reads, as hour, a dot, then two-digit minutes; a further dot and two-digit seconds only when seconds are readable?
12.28
